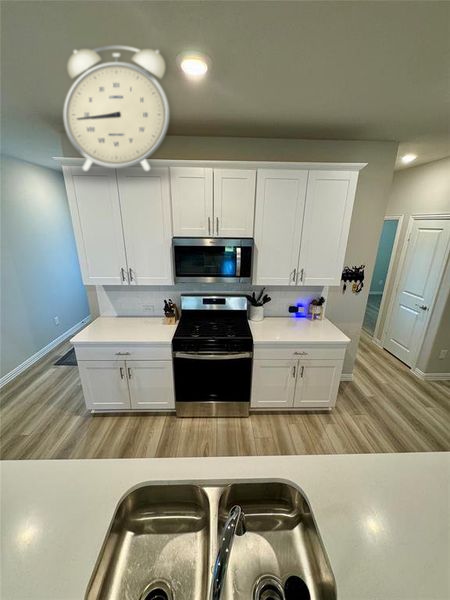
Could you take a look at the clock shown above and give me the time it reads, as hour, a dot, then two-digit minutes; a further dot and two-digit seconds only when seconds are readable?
8.44
